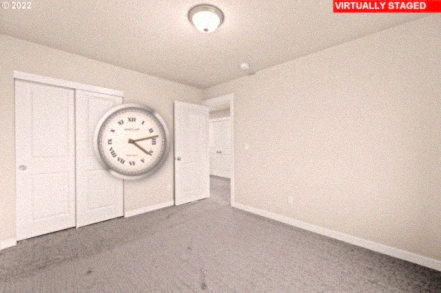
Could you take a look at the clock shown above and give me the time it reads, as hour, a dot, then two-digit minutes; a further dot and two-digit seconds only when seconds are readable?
4.13
